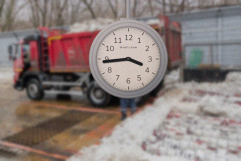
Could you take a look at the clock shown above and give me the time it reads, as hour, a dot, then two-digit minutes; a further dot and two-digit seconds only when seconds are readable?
3.44
